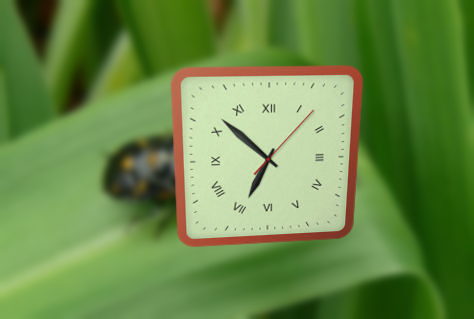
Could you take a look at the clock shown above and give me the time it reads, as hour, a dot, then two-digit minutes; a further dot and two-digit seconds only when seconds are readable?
6.52.07
